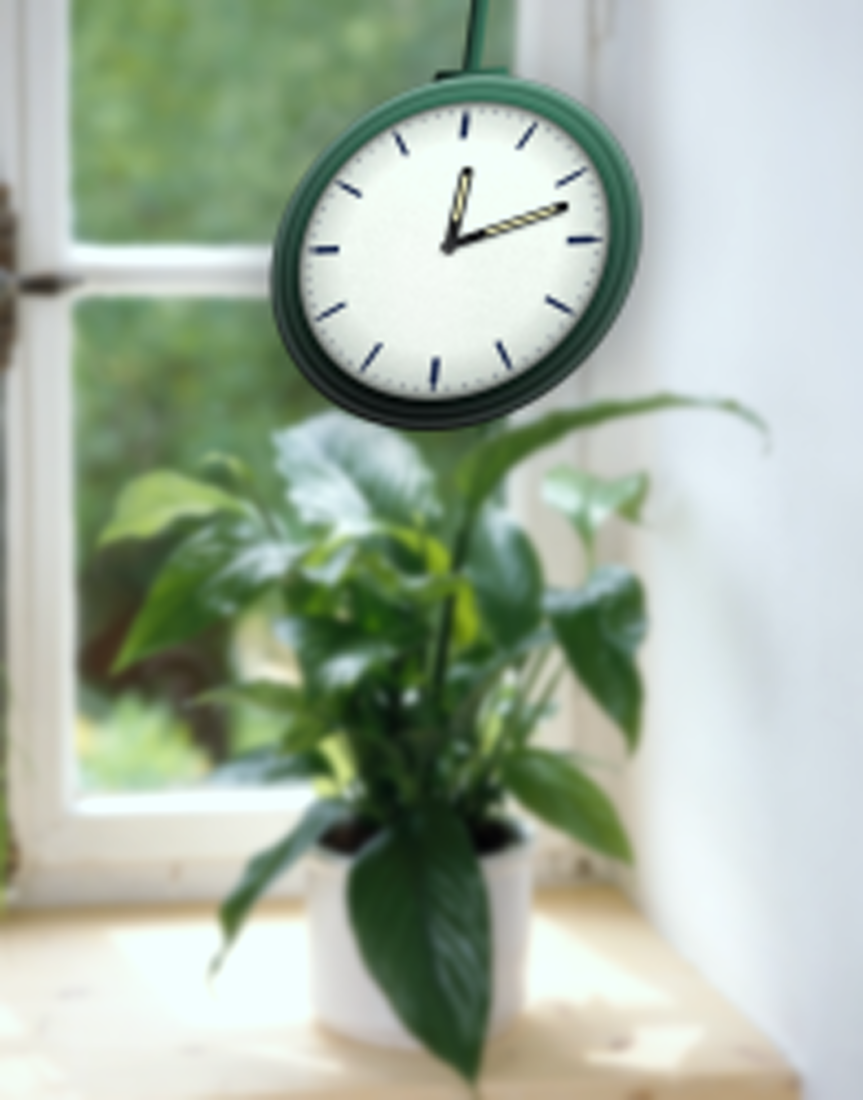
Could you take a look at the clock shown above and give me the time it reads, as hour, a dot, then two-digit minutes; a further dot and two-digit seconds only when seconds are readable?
12.12
